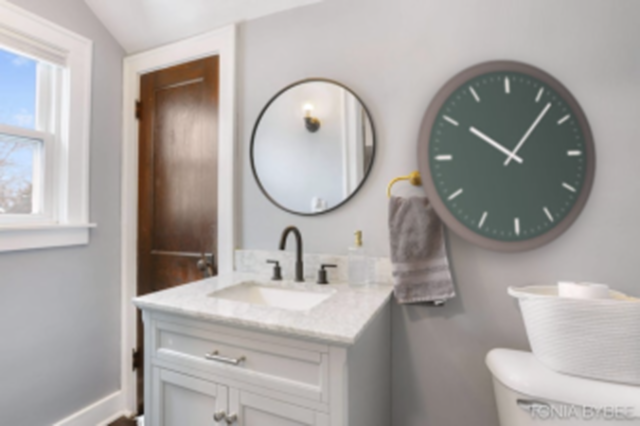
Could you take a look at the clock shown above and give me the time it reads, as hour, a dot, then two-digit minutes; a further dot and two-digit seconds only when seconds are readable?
10.07
